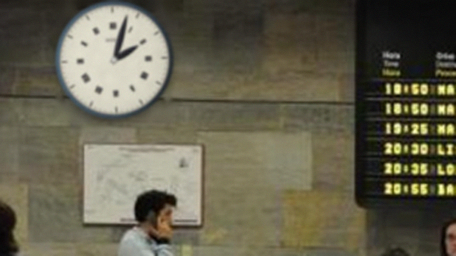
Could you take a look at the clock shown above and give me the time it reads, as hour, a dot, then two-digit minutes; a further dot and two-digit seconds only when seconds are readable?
2.03
